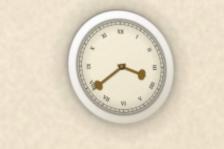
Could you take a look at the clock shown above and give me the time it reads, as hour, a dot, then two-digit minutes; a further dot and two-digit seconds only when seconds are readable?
3.39
